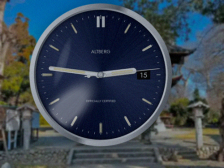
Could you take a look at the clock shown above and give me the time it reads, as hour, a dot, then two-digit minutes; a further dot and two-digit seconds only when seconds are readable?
2.46.14
